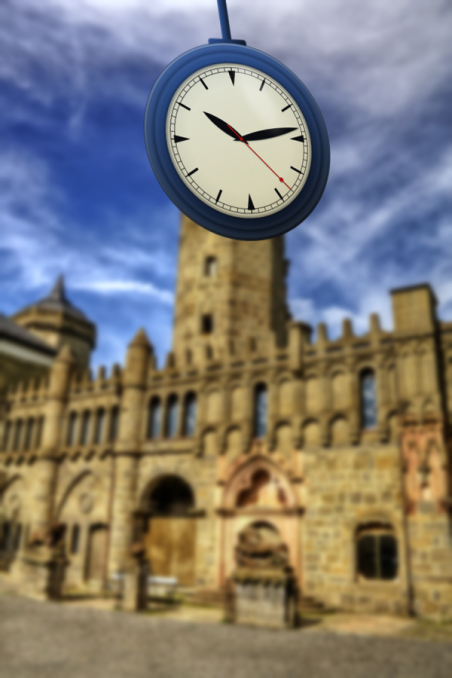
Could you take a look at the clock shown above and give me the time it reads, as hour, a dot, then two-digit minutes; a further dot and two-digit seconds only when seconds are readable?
10.13.23
